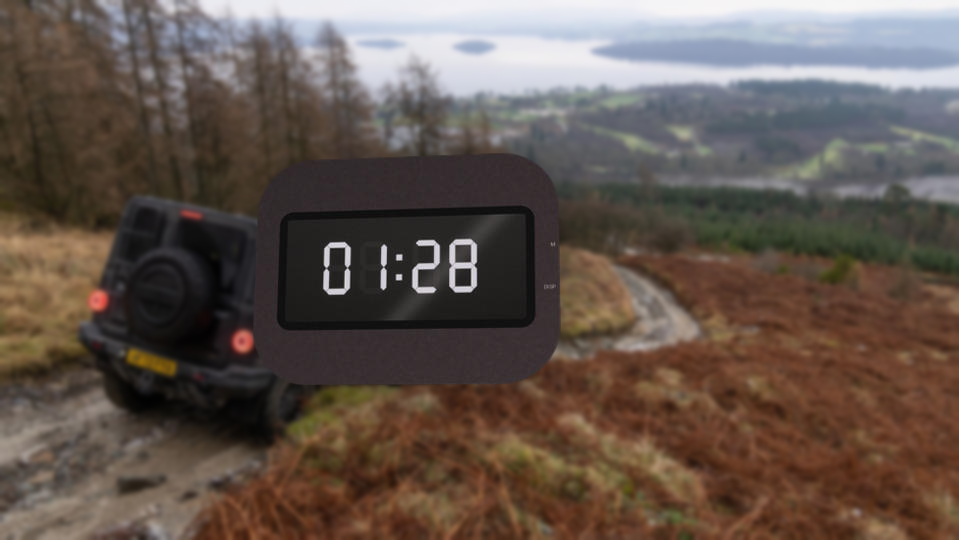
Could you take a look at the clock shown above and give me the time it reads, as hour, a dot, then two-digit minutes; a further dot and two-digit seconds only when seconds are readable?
1.28
